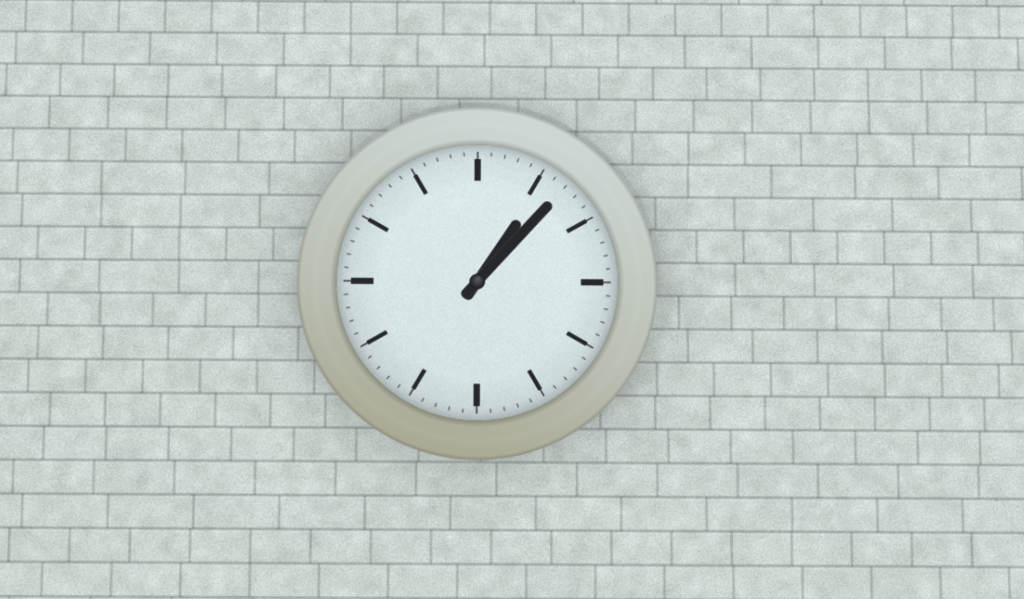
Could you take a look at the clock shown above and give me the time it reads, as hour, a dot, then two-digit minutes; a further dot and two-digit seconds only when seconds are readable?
1.07
